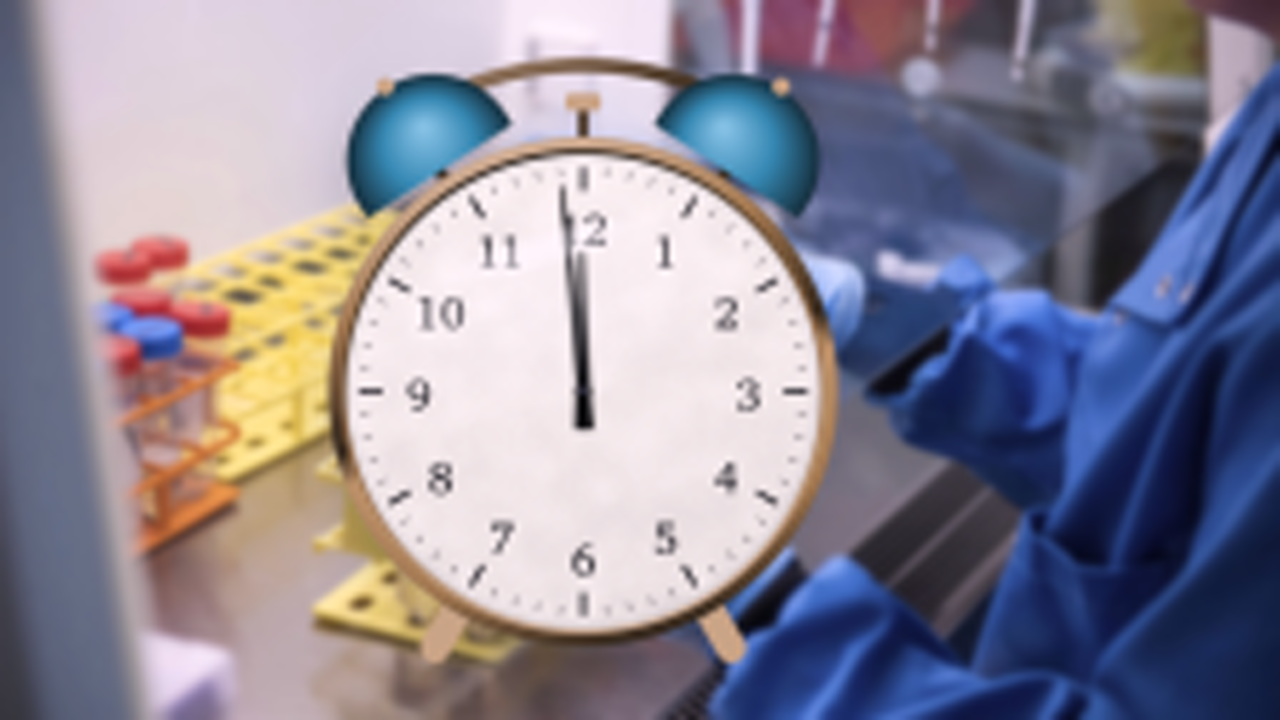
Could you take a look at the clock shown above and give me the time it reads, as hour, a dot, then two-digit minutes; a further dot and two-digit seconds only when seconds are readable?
11.59
